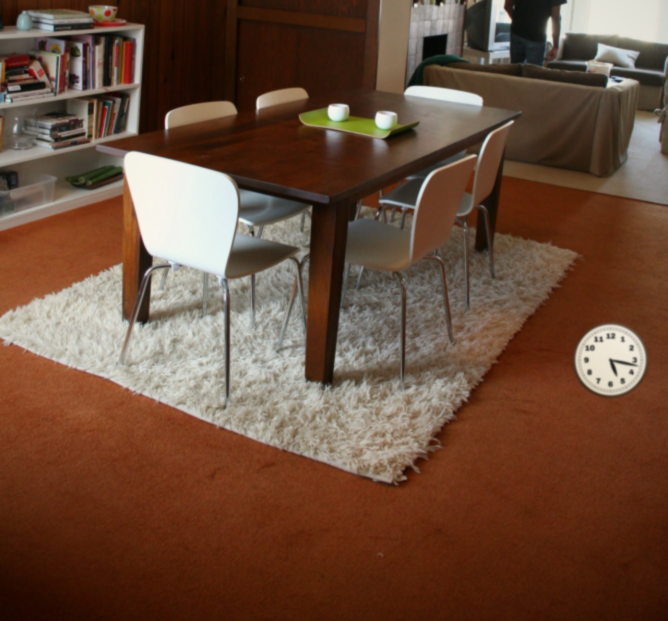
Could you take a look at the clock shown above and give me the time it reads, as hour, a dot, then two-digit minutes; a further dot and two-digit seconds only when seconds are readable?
5.17
